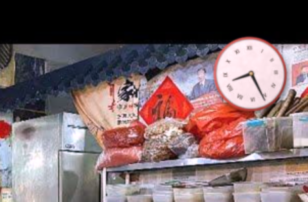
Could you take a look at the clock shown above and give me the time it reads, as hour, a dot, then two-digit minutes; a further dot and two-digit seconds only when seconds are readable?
8.26
